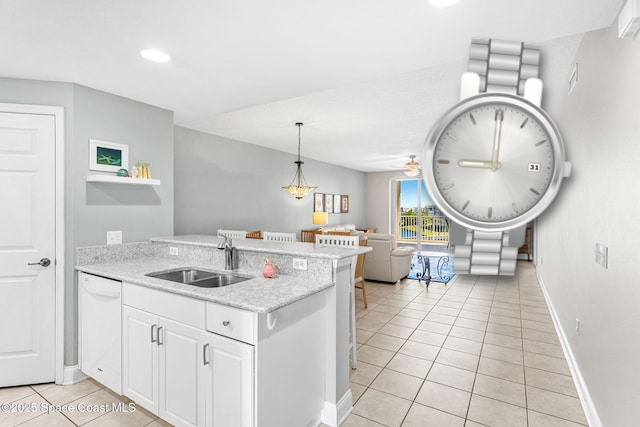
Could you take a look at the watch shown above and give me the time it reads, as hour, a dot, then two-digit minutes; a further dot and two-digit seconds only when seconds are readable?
9.00
